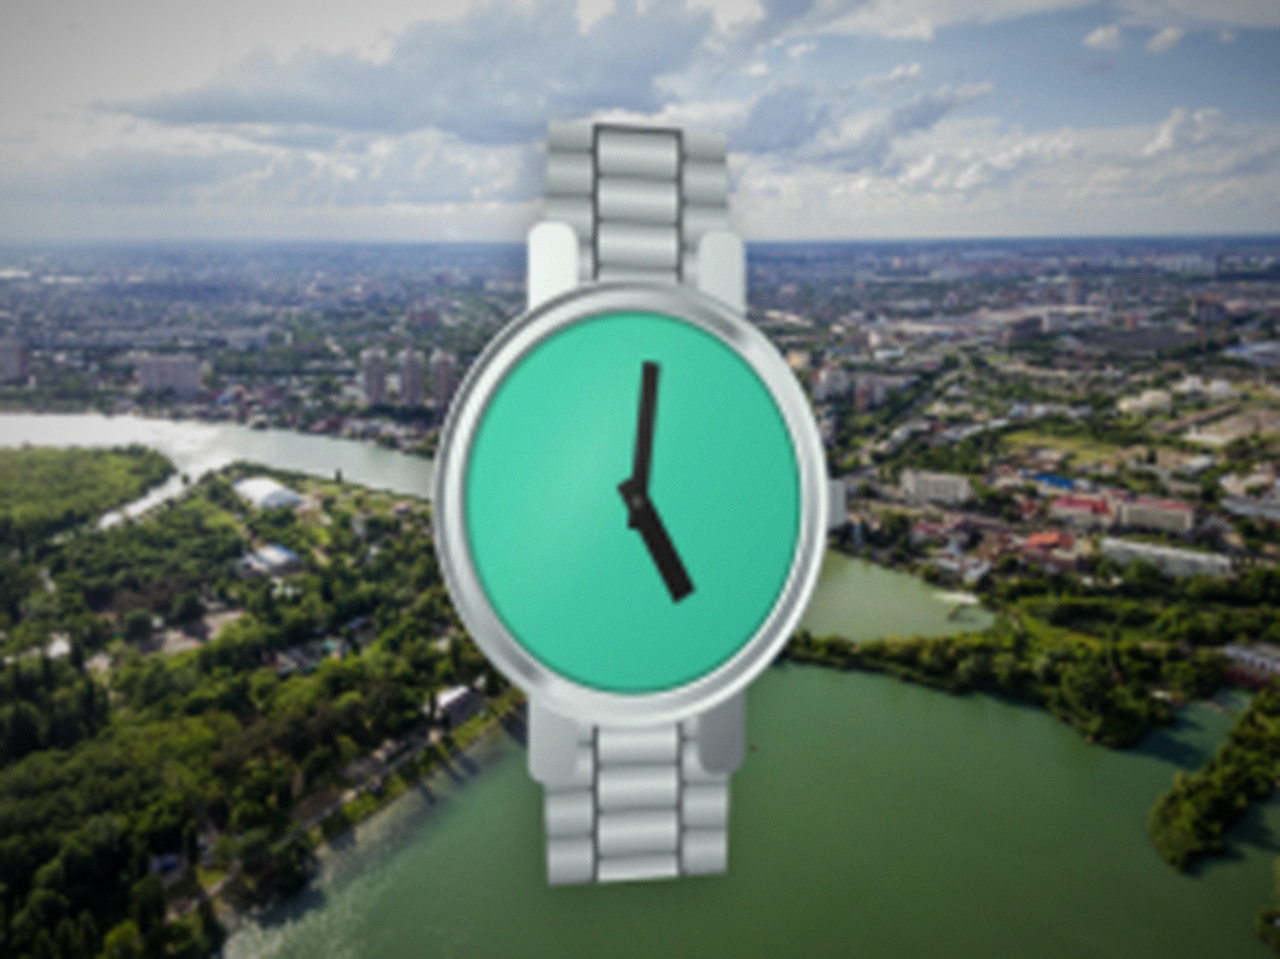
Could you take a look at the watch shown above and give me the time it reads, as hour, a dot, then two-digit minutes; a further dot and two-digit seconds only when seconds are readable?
5.01
